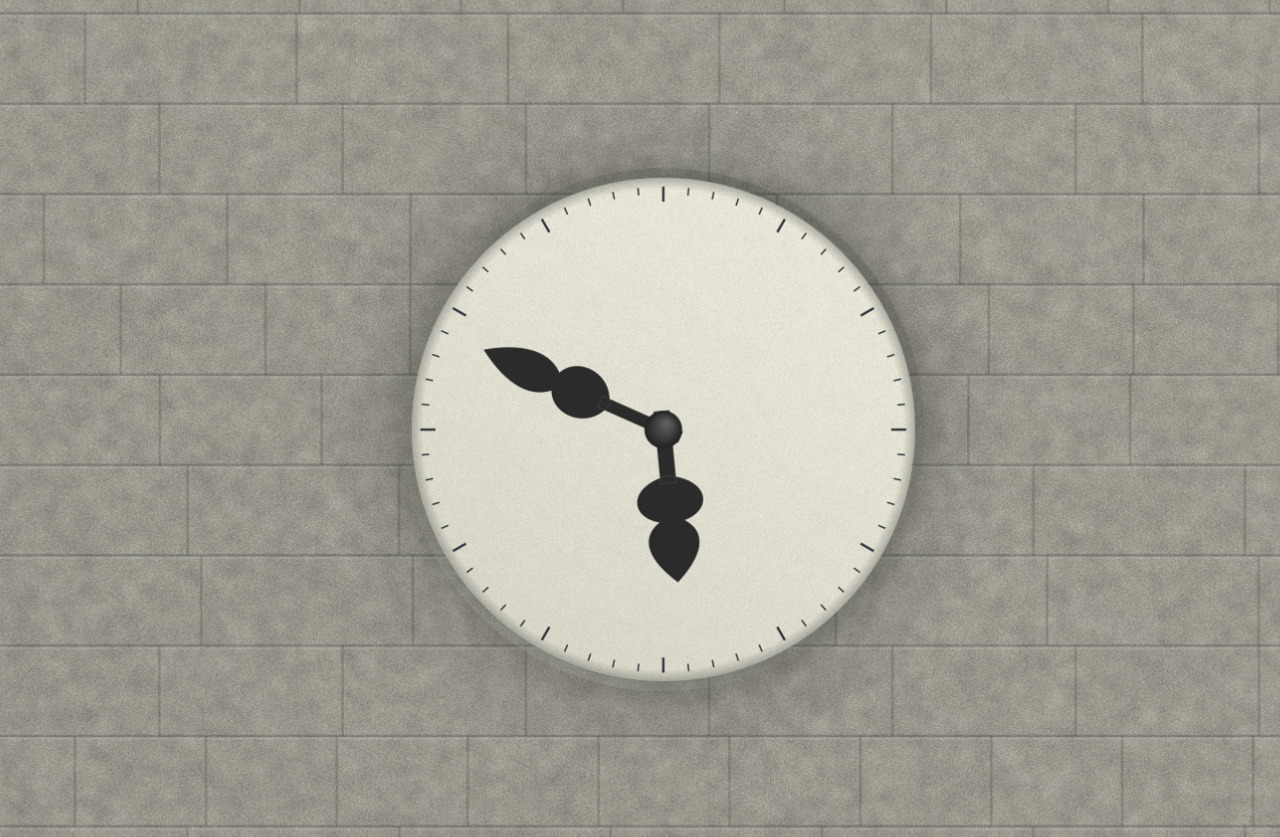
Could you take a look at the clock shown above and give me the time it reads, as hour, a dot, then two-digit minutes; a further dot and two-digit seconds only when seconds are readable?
5.49
